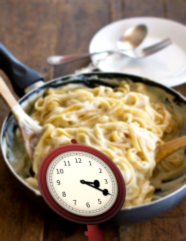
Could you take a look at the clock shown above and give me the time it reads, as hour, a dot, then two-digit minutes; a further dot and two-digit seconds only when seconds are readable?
3.20
